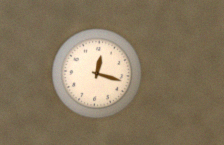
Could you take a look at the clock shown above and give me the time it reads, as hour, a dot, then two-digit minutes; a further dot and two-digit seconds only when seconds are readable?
12.17
